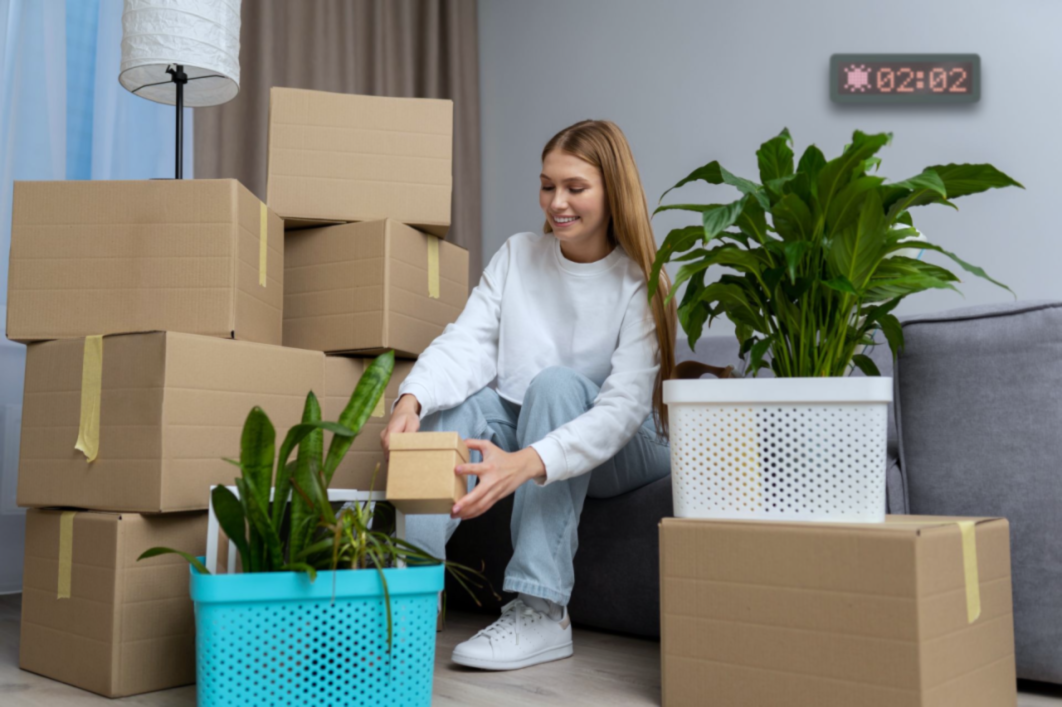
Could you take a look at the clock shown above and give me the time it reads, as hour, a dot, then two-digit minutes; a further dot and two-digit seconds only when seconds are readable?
2.02
